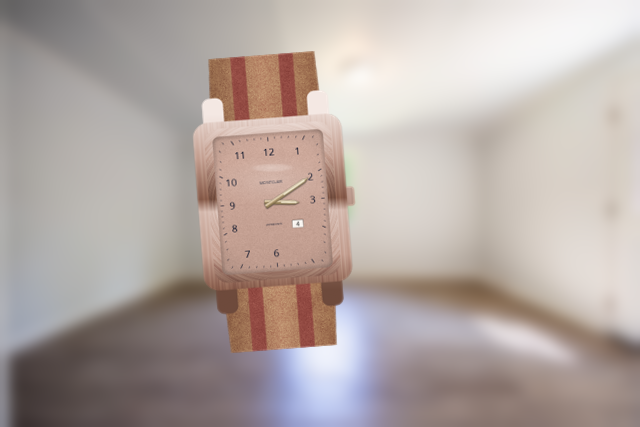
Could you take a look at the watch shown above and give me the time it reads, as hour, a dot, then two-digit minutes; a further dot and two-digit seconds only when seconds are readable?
3.10
